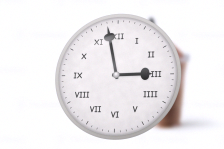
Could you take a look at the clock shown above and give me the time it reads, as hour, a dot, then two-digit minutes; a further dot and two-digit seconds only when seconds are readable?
2.58
